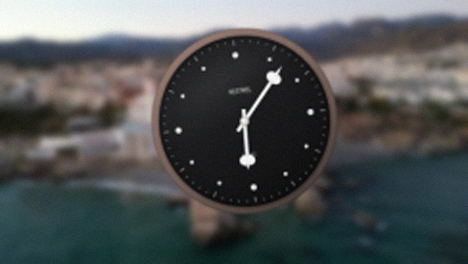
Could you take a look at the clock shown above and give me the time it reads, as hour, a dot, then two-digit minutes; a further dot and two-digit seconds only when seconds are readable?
6.07
